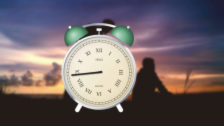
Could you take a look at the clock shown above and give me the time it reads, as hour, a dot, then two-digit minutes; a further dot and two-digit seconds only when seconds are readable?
8.44
